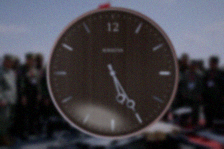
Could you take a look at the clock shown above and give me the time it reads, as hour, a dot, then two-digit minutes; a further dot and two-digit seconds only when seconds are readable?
5.25
